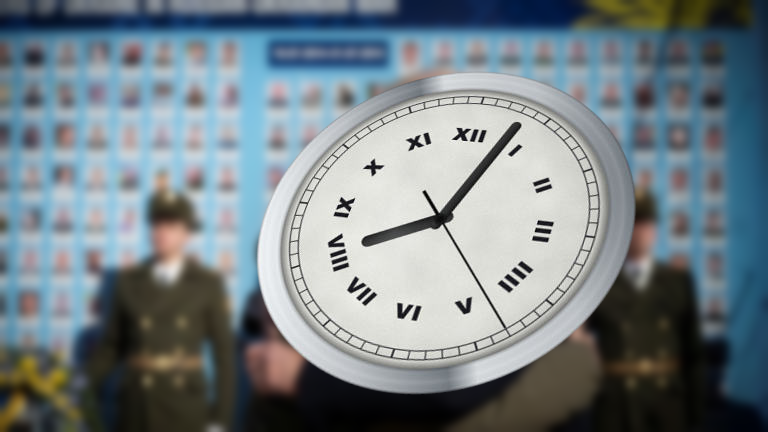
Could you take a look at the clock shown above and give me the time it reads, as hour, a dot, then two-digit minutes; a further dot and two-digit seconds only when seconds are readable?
8.03.23
